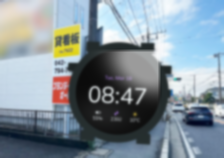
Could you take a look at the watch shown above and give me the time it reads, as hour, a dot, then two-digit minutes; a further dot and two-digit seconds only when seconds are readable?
8.47
